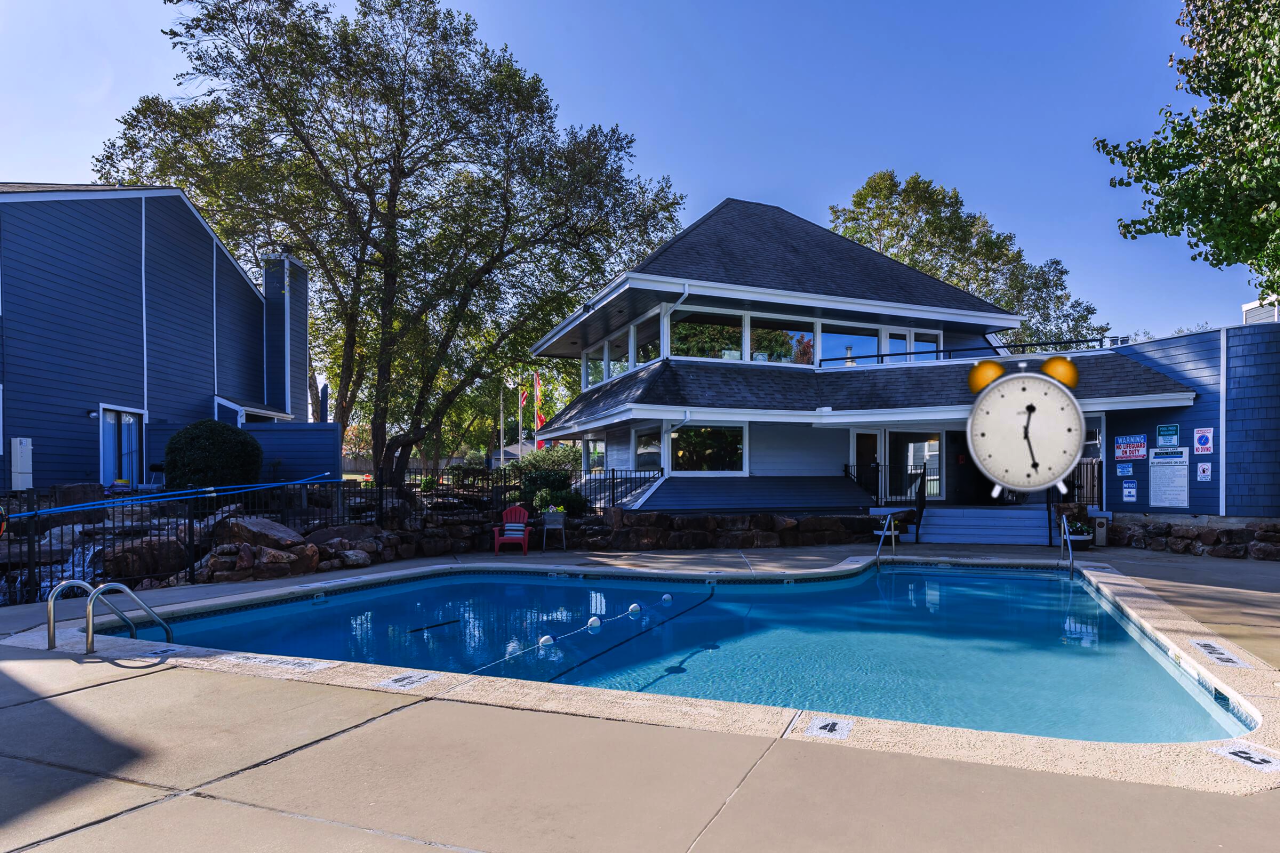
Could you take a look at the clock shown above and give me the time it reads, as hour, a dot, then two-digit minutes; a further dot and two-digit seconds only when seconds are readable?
12.28
